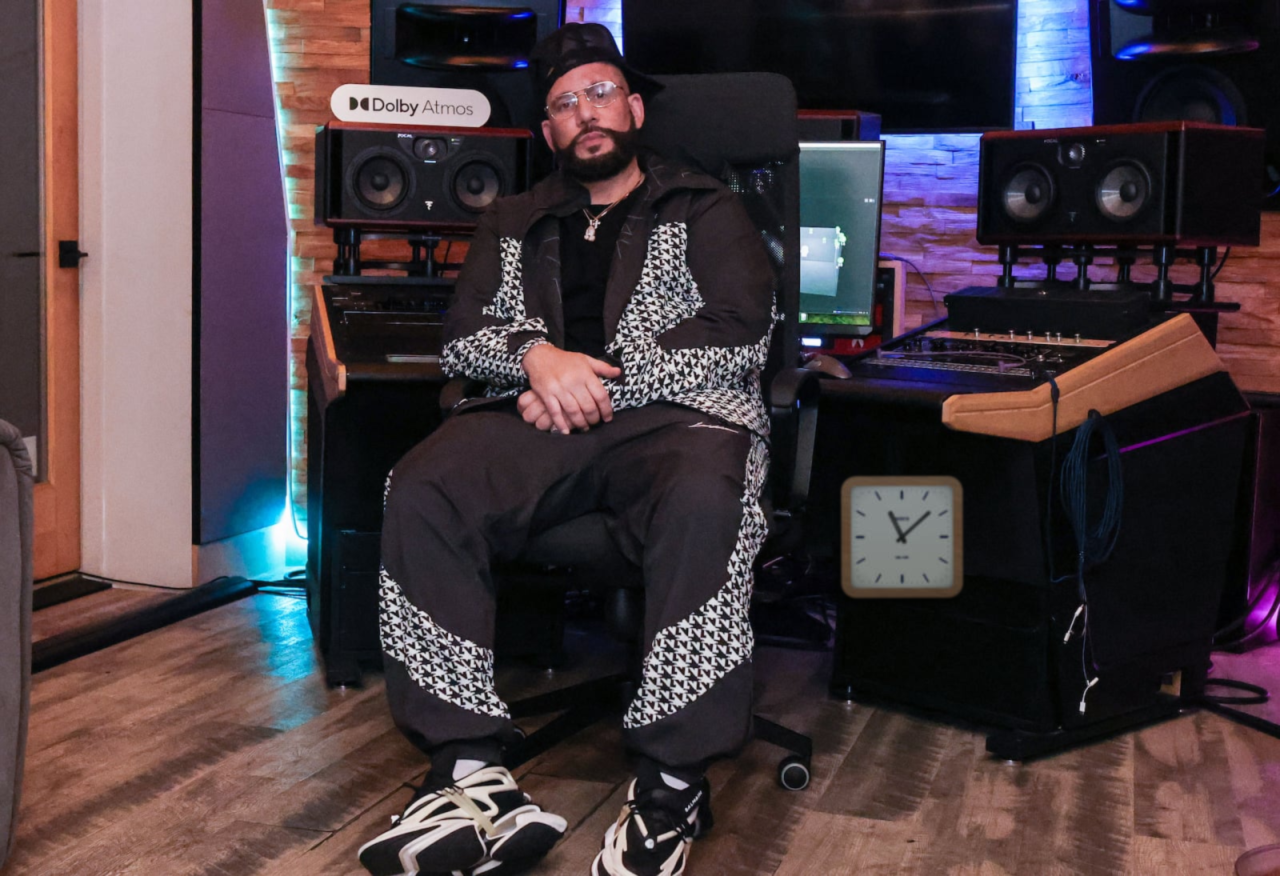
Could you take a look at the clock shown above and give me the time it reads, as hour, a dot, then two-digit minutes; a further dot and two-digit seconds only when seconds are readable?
11.08
